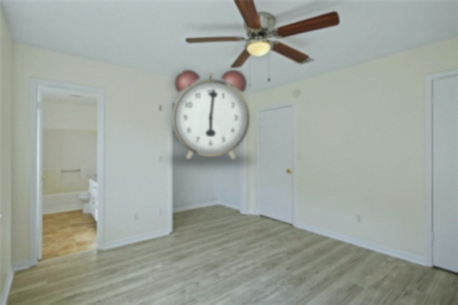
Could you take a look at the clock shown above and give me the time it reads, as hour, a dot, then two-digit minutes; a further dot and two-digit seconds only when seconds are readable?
6.01
